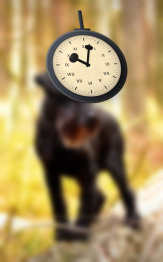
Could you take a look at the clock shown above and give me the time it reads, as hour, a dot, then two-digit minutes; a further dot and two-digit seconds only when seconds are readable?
10.02
